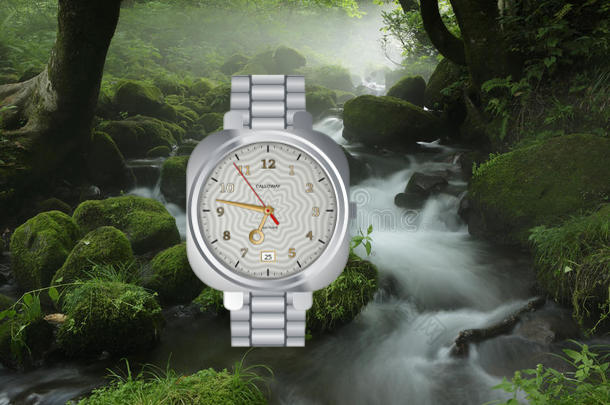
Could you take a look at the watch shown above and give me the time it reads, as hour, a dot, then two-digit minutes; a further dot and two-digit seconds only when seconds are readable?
6.46.54
